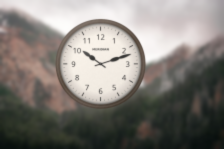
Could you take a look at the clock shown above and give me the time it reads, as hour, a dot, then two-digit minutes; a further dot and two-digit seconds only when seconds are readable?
10.12
